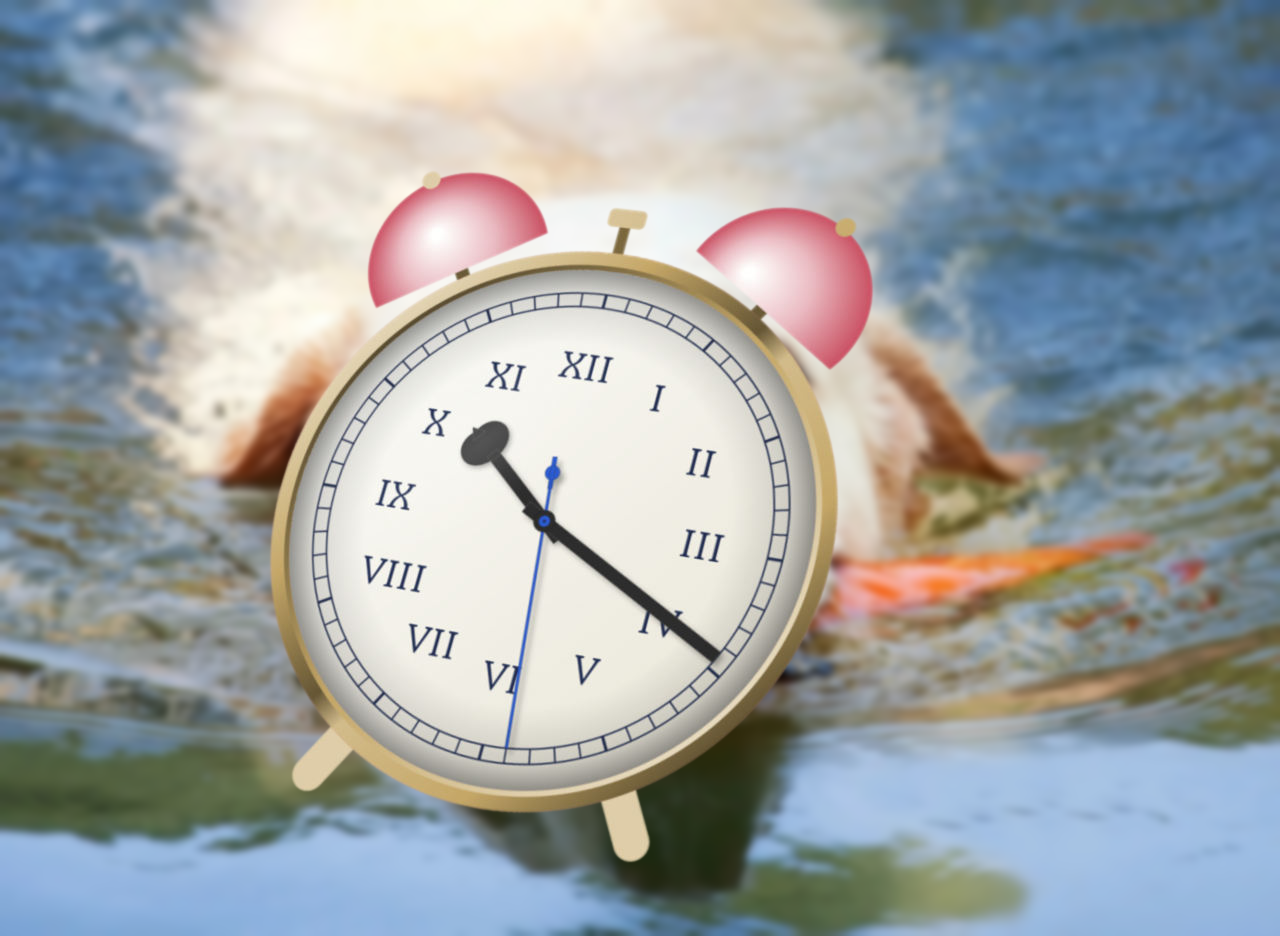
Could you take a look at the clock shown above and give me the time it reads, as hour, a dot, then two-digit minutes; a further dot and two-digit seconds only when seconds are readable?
10.19.29
